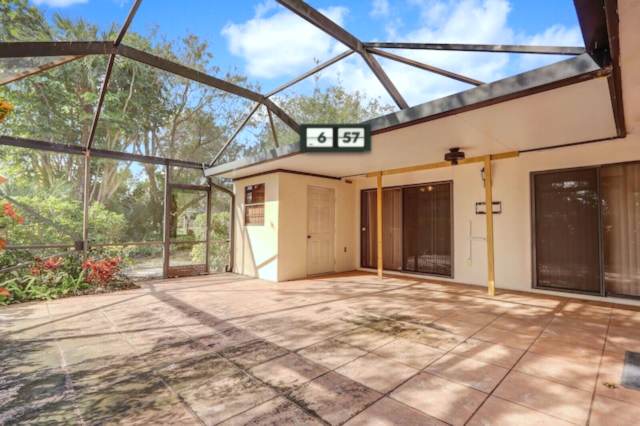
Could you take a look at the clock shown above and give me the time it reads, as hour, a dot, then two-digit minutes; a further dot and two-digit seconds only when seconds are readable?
6.57
